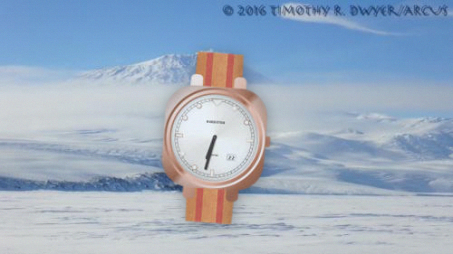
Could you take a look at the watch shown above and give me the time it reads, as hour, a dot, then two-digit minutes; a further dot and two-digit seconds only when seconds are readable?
6.32
